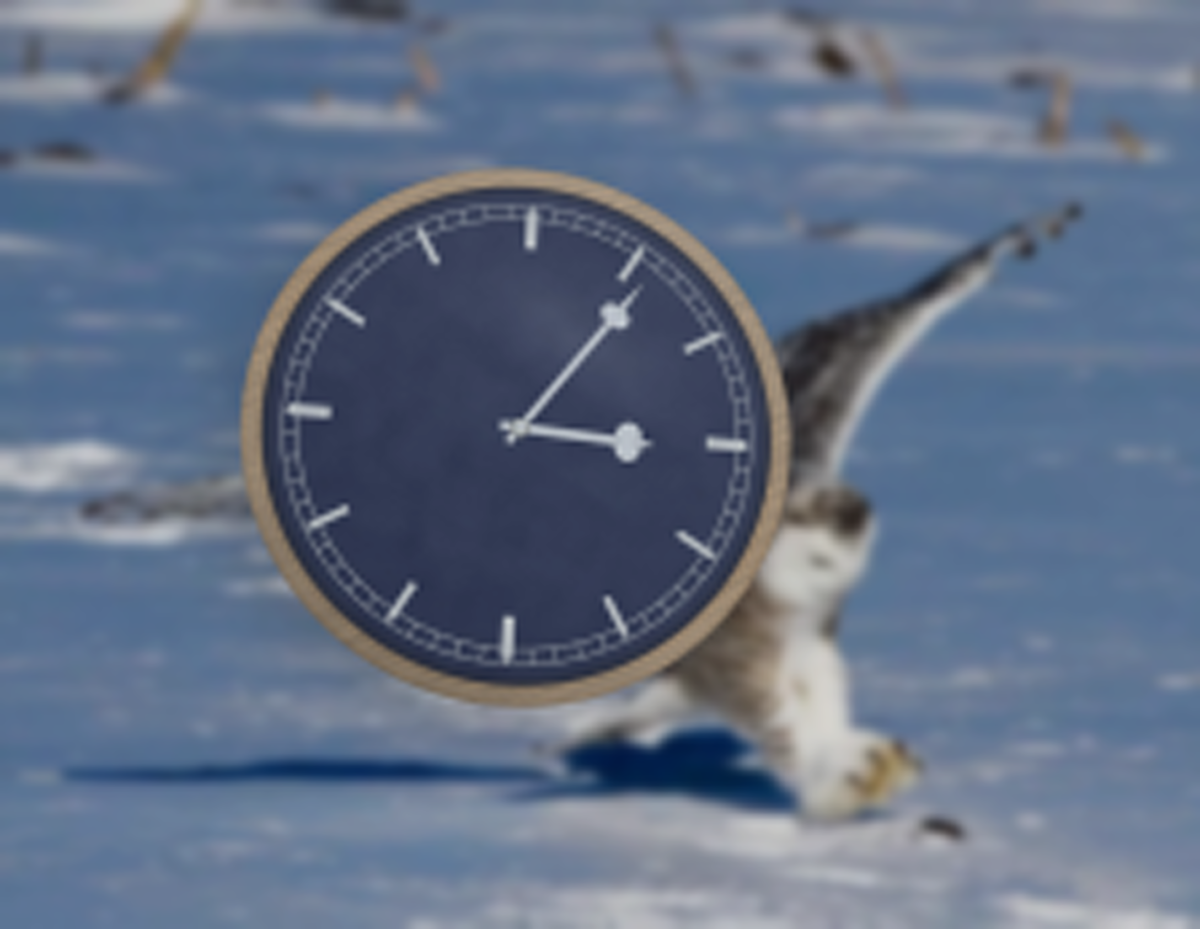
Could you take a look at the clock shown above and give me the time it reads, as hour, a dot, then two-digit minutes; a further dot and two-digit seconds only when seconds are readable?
3.06
